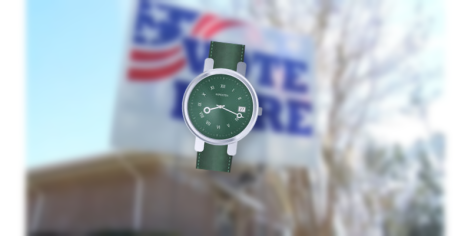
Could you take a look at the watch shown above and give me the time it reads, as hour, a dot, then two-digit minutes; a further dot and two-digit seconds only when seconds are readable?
8.18
